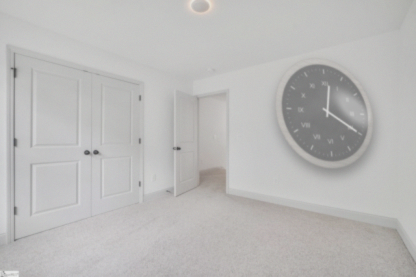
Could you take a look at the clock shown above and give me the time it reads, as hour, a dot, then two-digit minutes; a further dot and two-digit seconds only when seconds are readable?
12.20
